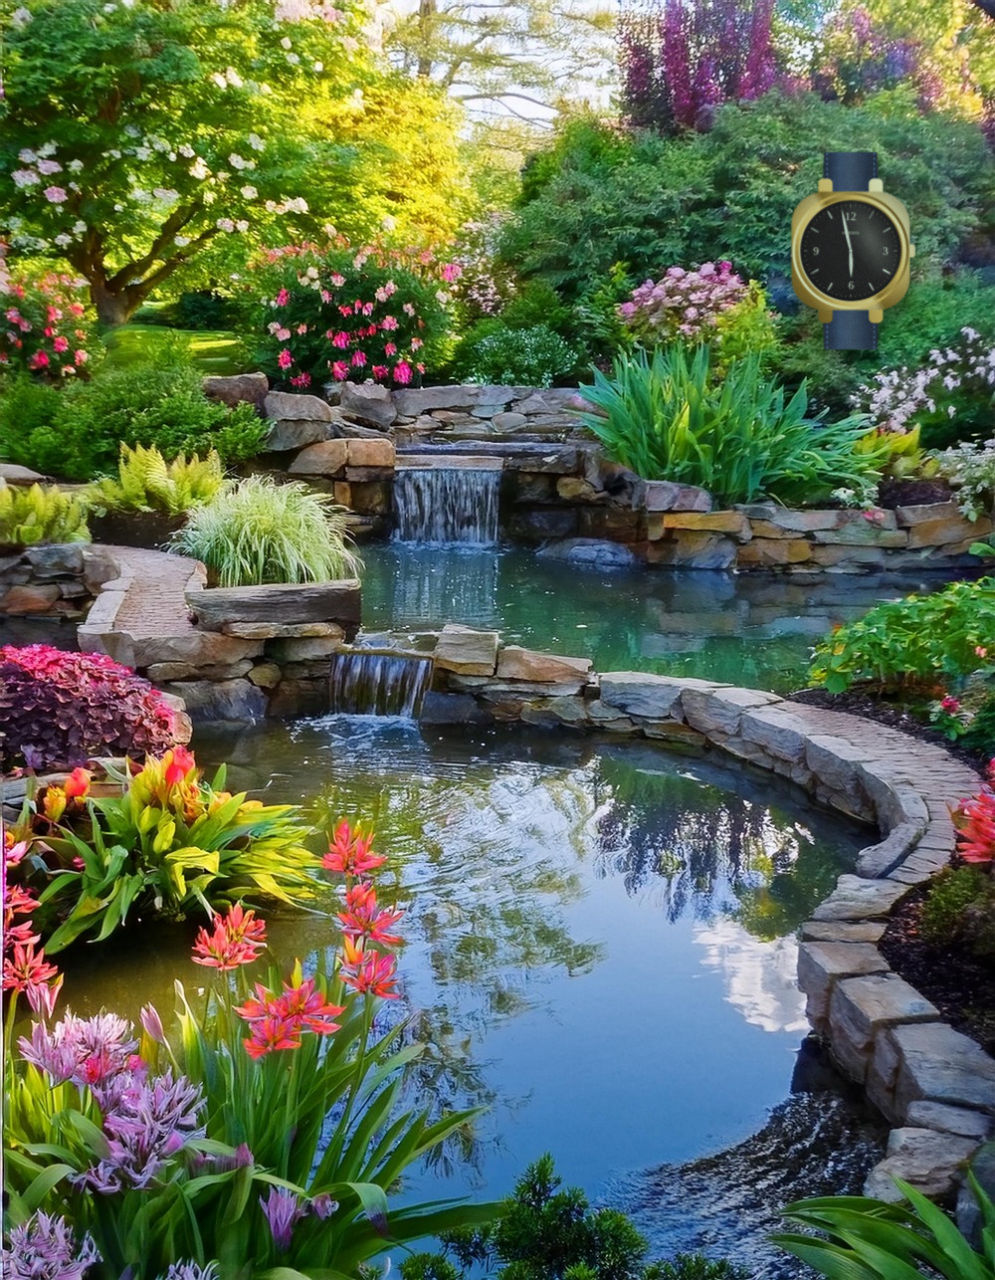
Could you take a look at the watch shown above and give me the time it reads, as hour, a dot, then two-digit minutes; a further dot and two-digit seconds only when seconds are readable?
5.58
